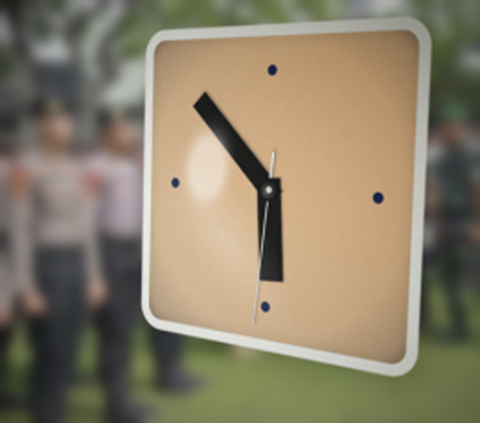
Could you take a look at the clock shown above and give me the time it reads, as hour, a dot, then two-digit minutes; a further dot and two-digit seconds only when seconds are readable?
5.52.31
